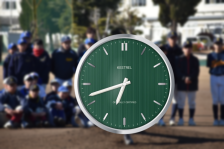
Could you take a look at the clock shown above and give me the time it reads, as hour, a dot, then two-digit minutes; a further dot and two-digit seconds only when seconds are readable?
6.42
